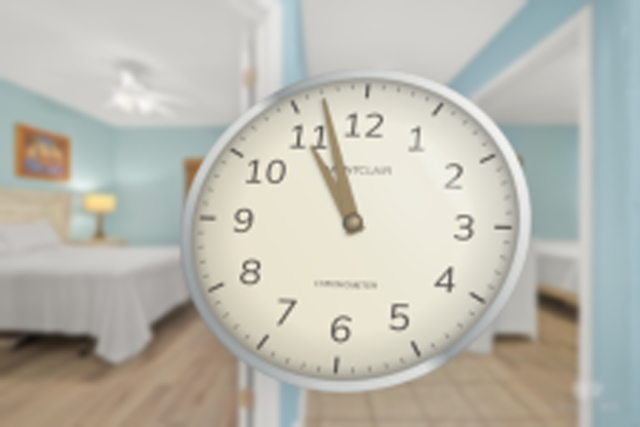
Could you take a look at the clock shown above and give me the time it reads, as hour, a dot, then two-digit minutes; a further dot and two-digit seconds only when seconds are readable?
10.57
